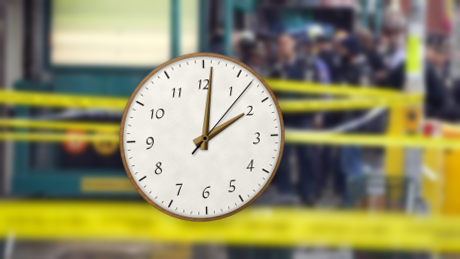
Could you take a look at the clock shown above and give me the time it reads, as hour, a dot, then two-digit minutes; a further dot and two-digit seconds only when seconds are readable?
2.01.07
